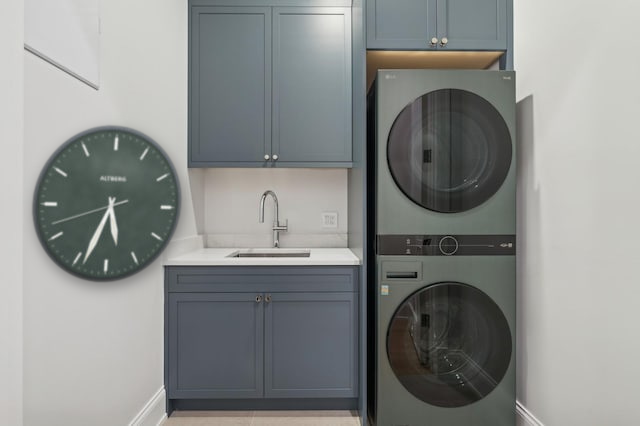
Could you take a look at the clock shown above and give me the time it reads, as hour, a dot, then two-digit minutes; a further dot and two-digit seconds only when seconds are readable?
5.33.42
